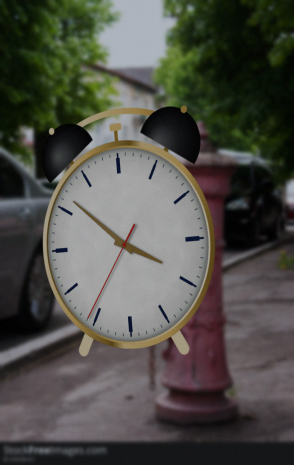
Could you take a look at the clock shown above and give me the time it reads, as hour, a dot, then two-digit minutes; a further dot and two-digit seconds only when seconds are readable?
3.51.36
